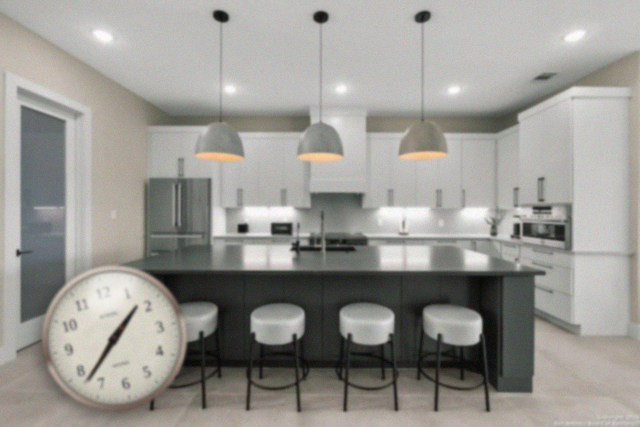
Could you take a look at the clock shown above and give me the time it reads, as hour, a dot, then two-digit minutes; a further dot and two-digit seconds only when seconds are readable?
1.37.38
